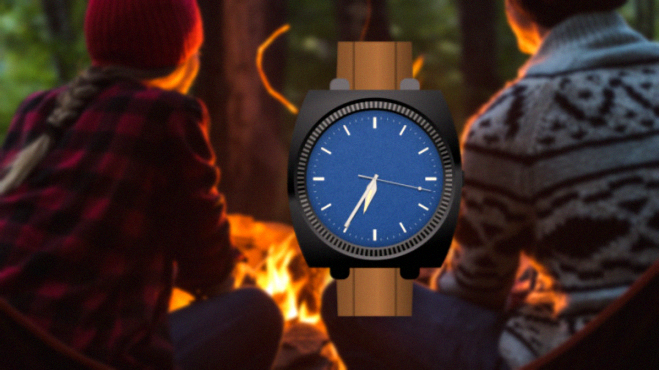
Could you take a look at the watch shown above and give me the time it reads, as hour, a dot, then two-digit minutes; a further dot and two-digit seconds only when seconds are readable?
6.35.17
